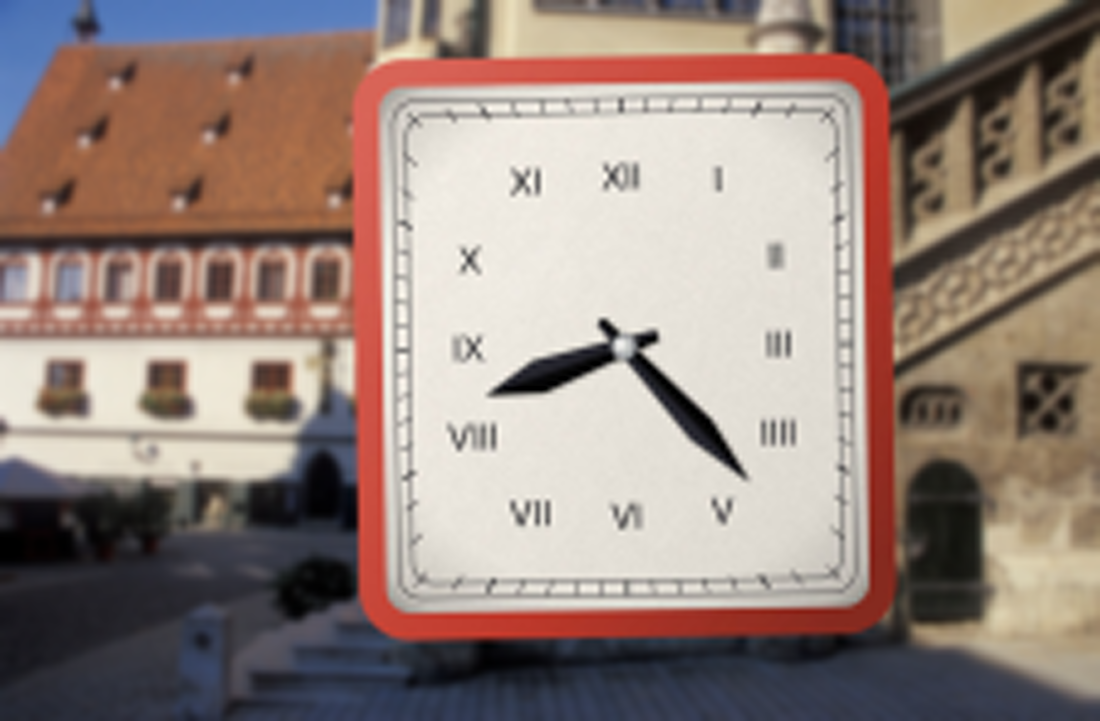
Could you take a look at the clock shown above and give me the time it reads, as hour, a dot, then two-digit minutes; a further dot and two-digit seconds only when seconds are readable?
8.23
